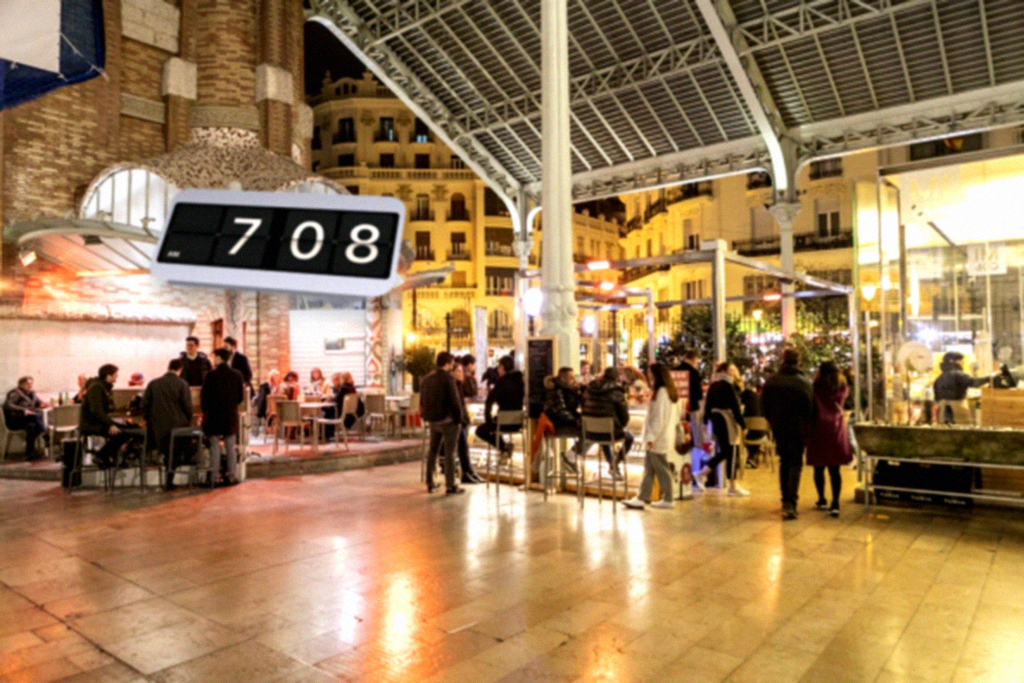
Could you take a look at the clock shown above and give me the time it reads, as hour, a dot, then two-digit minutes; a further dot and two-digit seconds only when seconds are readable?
7.08
